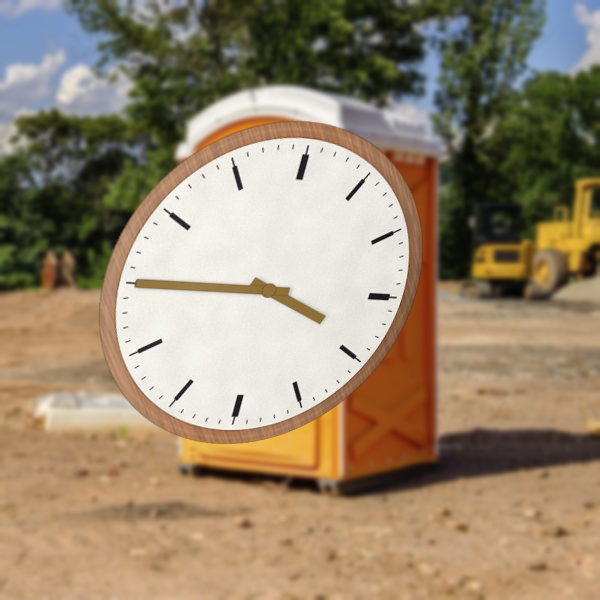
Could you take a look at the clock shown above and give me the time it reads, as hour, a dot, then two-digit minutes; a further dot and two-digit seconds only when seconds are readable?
3.45
